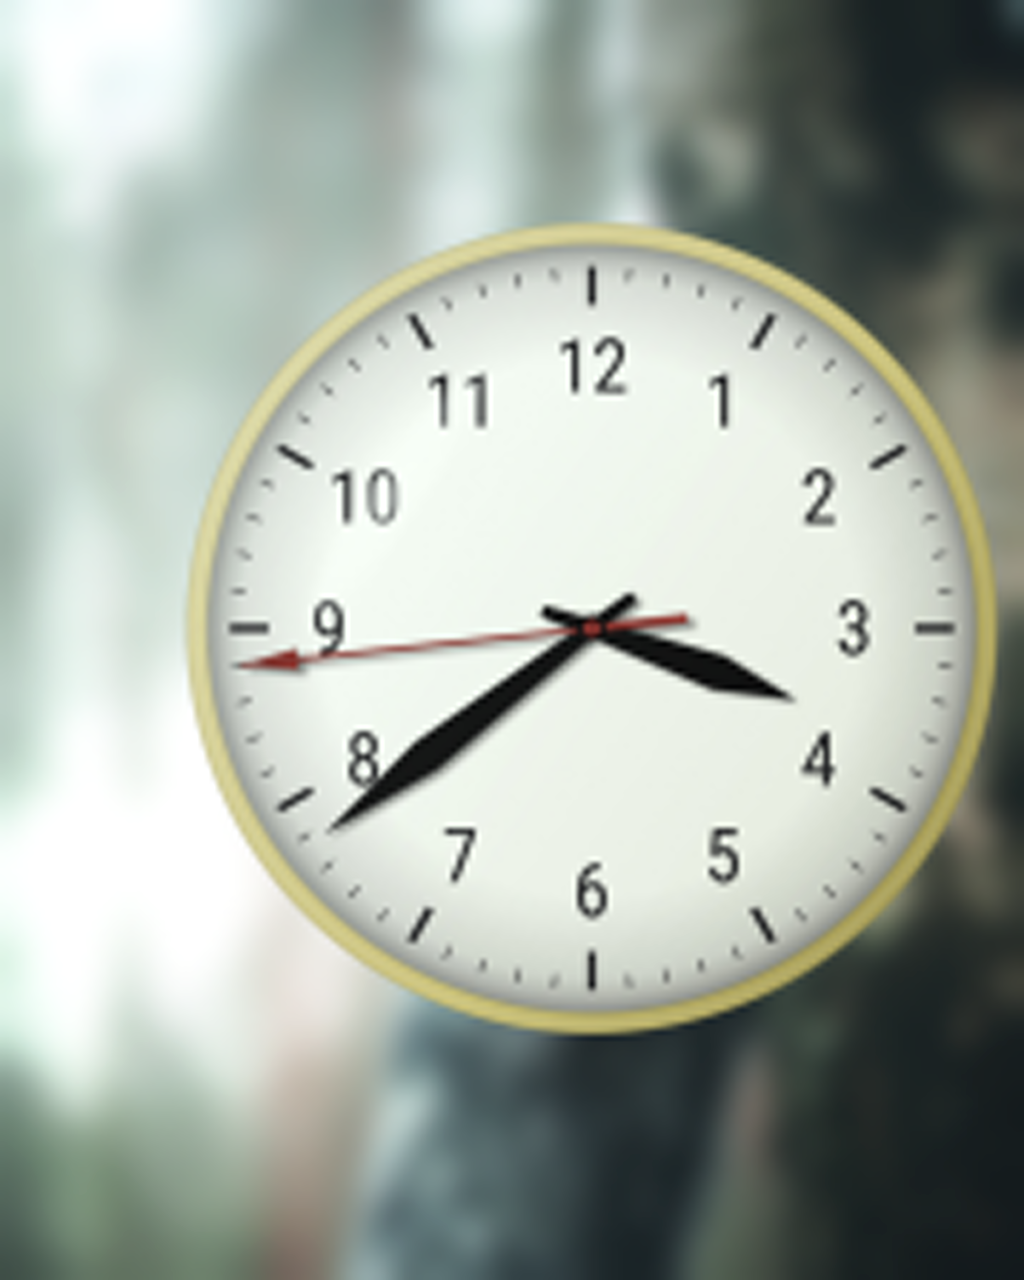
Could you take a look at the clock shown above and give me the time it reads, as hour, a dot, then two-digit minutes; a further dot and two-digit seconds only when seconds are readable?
3.38.44
